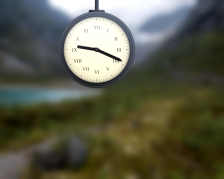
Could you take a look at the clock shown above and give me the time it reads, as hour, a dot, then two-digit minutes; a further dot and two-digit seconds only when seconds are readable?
9.19
